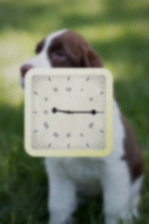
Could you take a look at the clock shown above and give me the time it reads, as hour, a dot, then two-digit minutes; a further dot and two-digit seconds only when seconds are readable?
9.15
